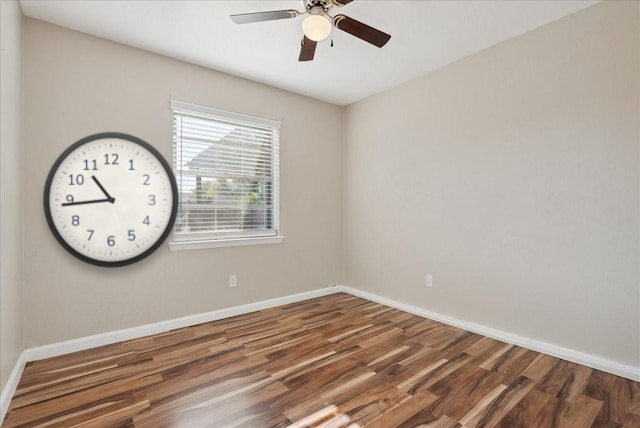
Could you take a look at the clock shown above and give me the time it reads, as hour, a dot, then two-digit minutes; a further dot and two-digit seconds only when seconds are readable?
10.44
